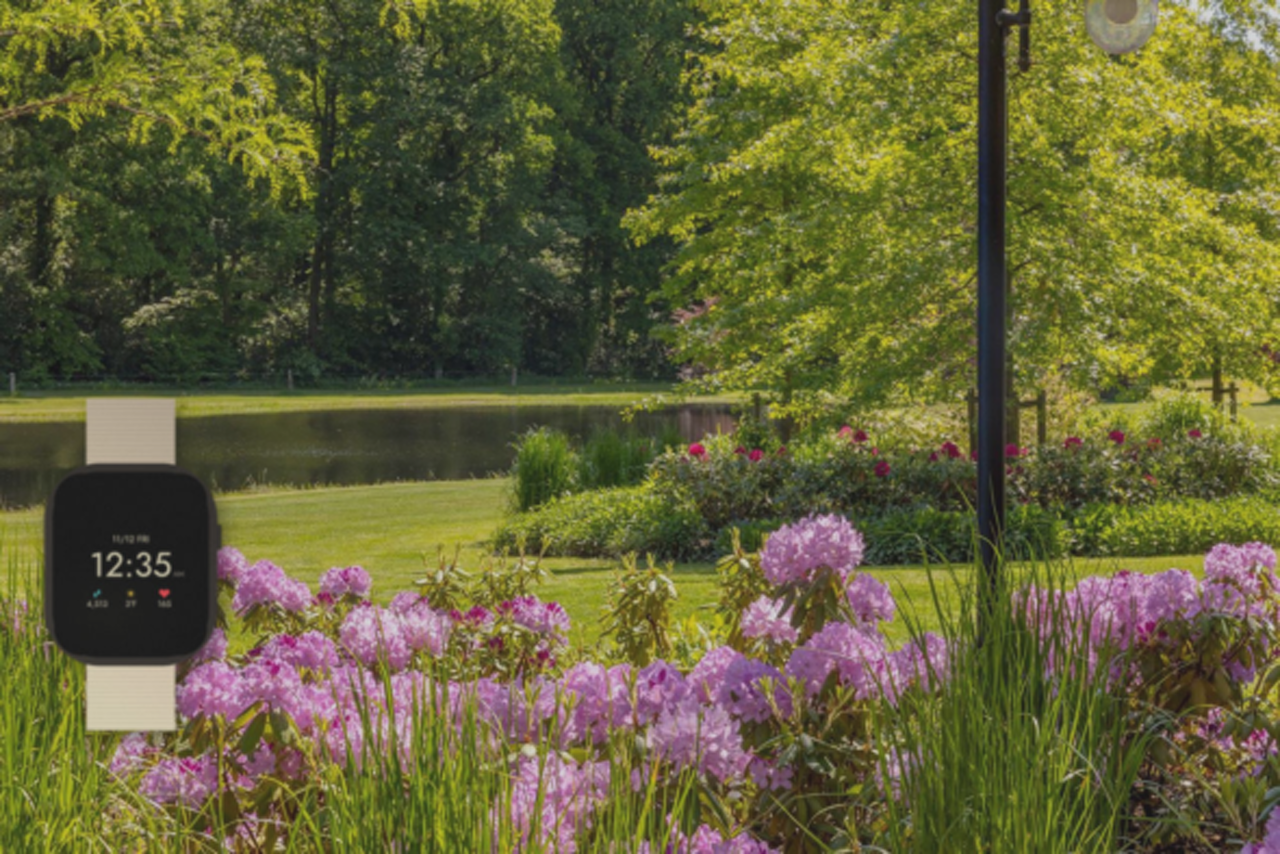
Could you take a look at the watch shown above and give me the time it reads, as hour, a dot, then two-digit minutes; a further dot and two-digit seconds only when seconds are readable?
12.35
